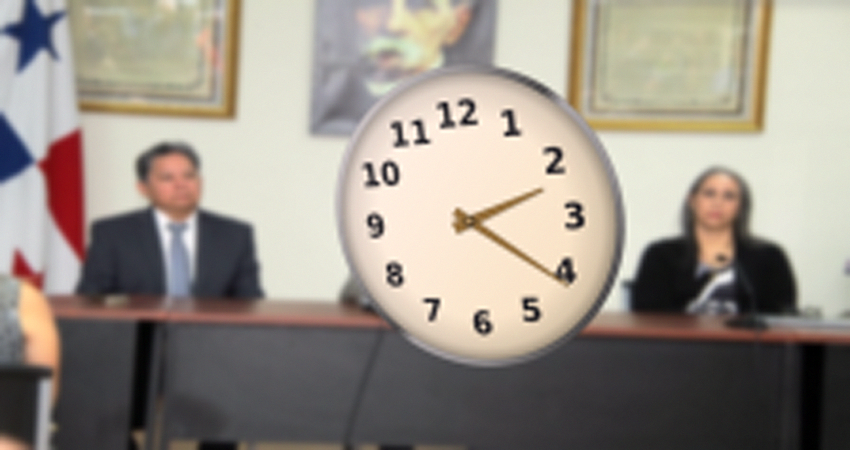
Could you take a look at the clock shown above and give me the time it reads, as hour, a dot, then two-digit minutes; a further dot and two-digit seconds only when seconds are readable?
2.21
